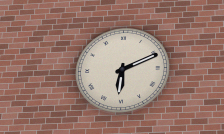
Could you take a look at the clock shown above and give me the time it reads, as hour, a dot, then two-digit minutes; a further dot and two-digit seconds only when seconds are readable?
6.11
